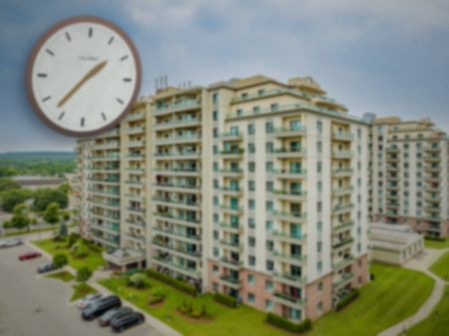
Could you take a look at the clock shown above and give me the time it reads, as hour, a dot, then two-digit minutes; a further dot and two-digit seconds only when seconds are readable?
1.37
